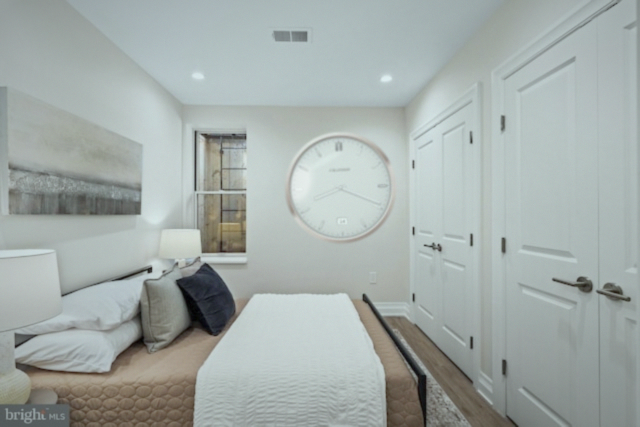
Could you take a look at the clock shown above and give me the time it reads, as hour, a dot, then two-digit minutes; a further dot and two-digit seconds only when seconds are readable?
8.19
